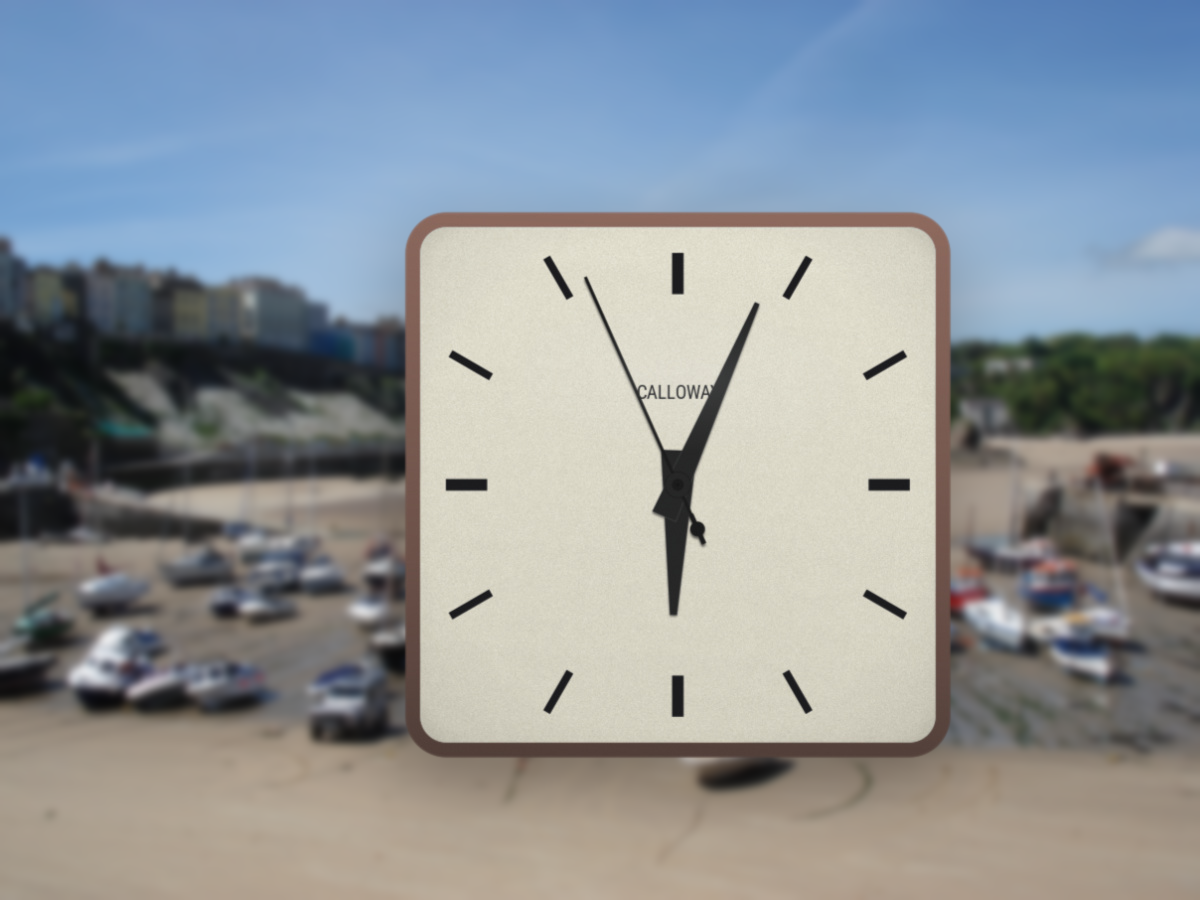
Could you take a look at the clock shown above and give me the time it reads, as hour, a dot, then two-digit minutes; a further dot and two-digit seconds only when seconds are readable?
6.03.56
